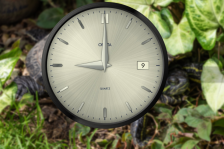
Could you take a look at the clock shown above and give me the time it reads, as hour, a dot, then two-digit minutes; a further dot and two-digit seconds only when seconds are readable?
9.00
